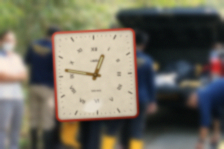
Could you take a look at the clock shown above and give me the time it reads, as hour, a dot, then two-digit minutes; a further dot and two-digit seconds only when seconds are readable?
12.47
